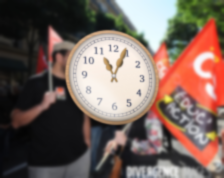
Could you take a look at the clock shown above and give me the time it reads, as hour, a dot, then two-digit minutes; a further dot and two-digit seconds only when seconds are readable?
11.04
